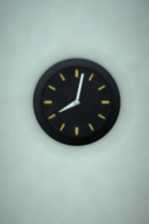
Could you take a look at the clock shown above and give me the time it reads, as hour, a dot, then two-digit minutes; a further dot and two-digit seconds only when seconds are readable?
8.02
